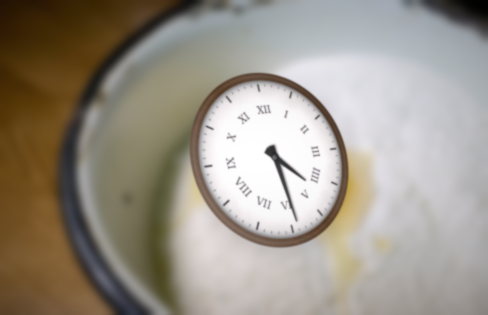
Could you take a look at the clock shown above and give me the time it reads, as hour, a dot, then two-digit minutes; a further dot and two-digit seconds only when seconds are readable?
4.29
